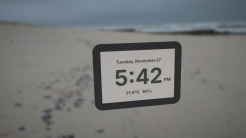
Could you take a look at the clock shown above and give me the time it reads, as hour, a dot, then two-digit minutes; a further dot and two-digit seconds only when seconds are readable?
5.42
